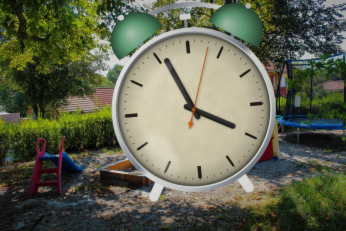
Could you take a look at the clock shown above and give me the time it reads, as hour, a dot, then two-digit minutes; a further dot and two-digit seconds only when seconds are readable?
3.56.03
